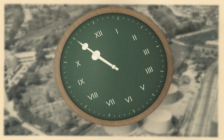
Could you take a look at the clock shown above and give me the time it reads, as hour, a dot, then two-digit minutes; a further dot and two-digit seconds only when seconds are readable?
10.55
